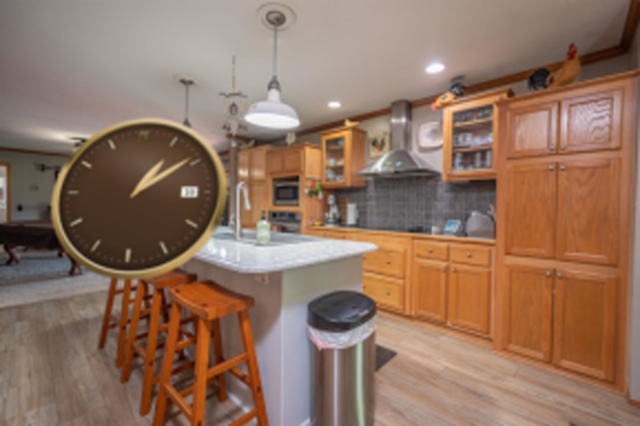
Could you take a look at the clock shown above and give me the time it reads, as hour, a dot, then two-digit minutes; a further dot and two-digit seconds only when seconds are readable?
1.09
